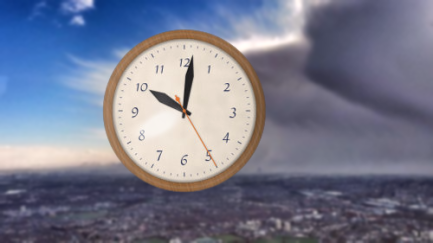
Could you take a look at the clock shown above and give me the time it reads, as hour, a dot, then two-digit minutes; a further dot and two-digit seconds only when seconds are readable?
10.01.25
